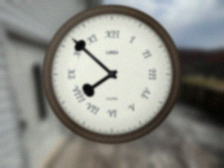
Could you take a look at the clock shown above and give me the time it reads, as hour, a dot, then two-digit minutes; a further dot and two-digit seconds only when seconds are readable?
7.52
